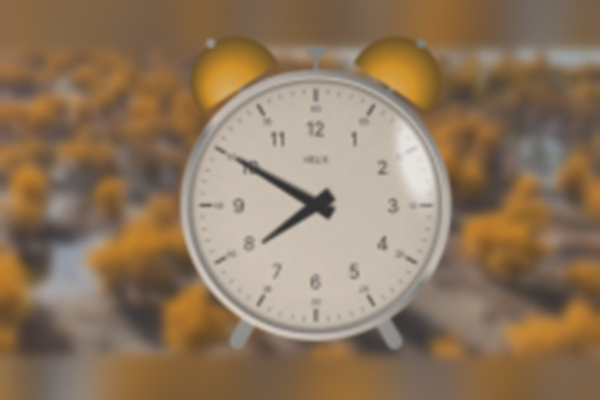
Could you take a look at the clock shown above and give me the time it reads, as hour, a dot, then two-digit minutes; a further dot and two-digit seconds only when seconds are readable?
7.50
